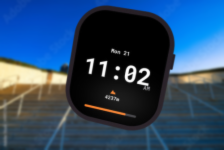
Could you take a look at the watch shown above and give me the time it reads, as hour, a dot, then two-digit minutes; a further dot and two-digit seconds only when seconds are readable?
11.02
